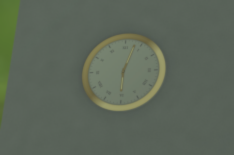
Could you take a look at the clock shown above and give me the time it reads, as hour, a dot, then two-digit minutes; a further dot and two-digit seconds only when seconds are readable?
6.03
